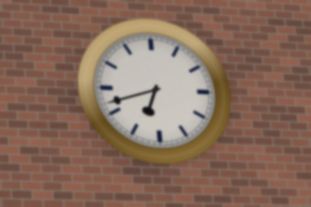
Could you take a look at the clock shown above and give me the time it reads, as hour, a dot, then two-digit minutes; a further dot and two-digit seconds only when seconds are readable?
6.42
